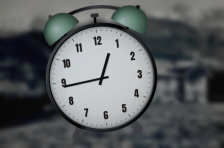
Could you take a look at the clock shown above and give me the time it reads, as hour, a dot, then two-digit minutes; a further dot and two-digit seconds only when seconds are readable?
12.44
